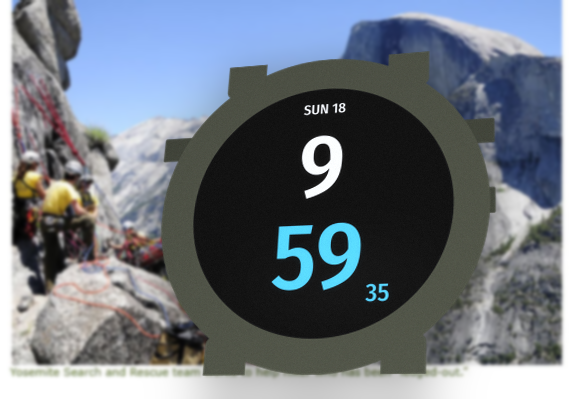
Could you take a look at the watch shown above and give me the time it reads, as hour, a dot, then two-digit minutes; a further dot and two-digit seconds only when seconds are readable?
9.59.35
